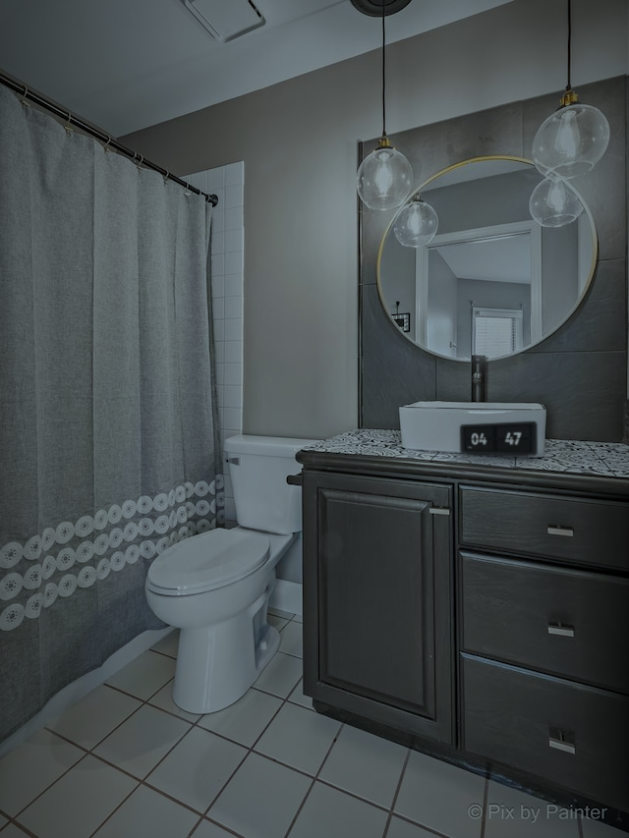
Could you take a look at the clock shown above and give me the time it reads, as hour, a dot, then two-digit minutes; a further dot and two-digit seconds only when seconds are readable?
4.47
